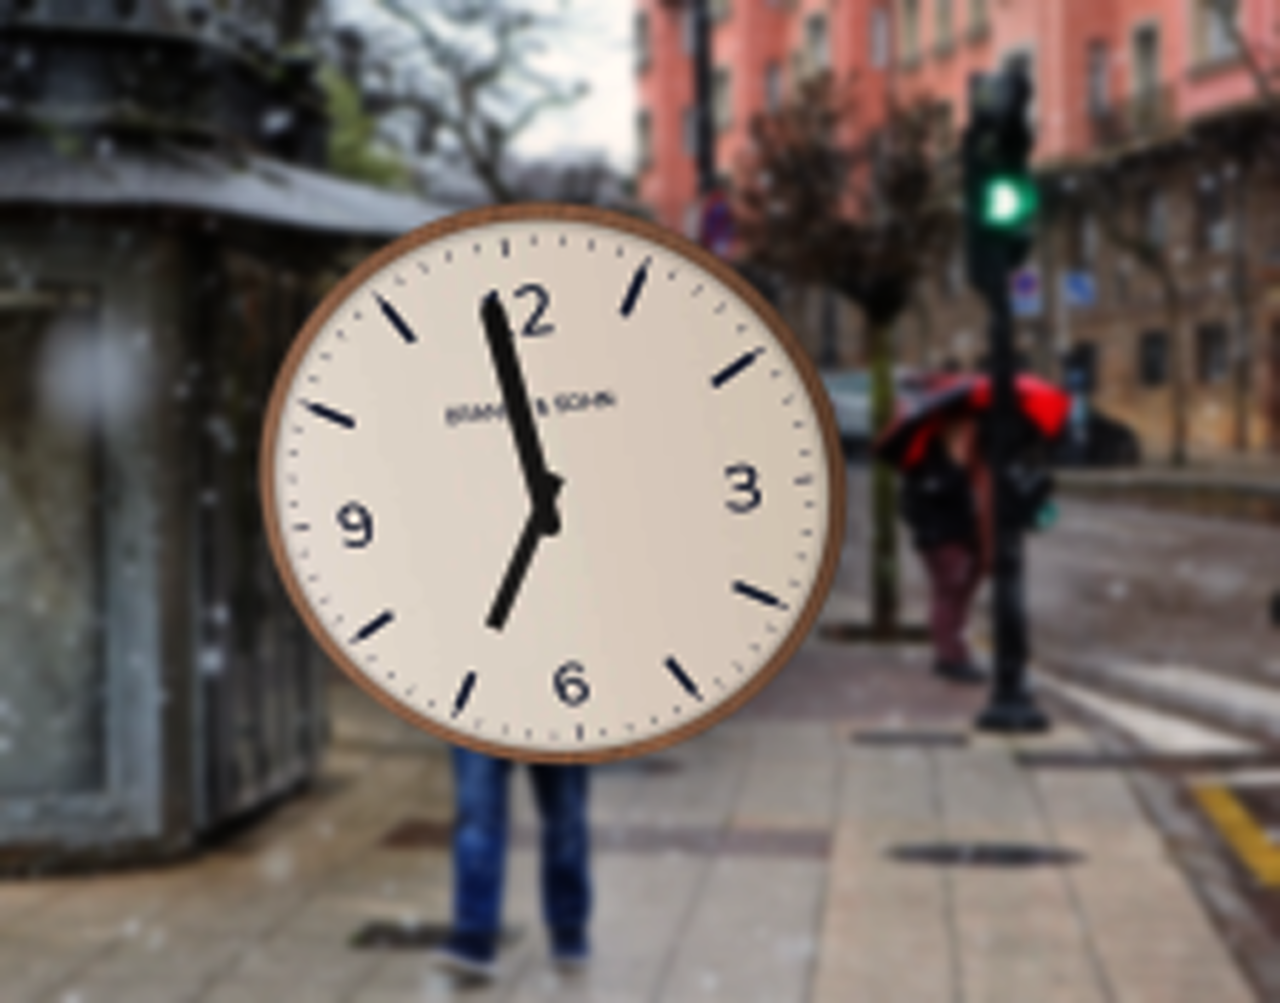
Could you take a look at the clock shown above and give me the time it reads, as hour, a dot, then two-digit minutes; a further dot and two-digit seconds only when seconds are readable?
6.59
